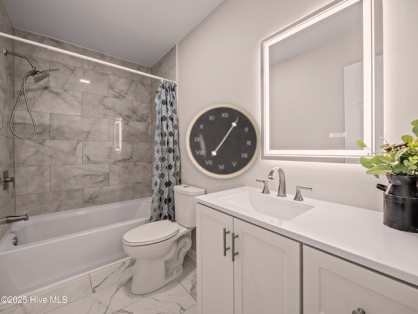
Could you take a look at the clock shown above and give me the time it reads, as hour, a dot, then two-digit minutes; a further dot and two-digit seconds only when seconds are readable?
7.05
